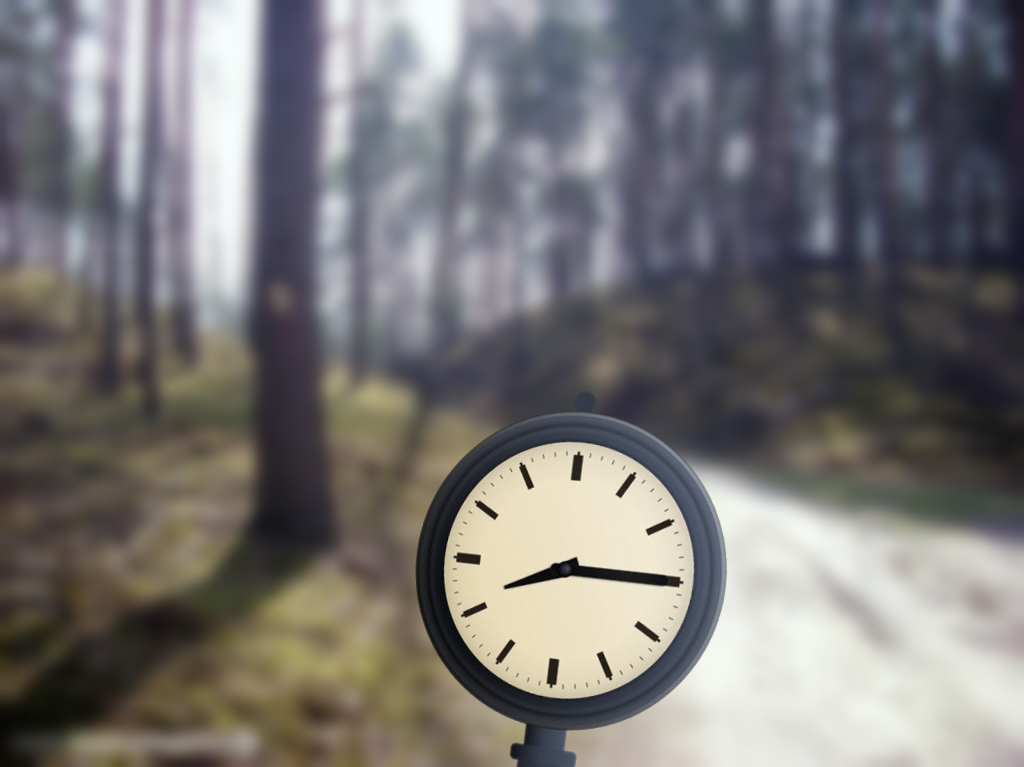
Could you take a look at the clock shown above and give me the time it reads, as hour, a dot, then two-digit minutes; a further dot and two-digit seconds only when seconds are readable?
8.15
